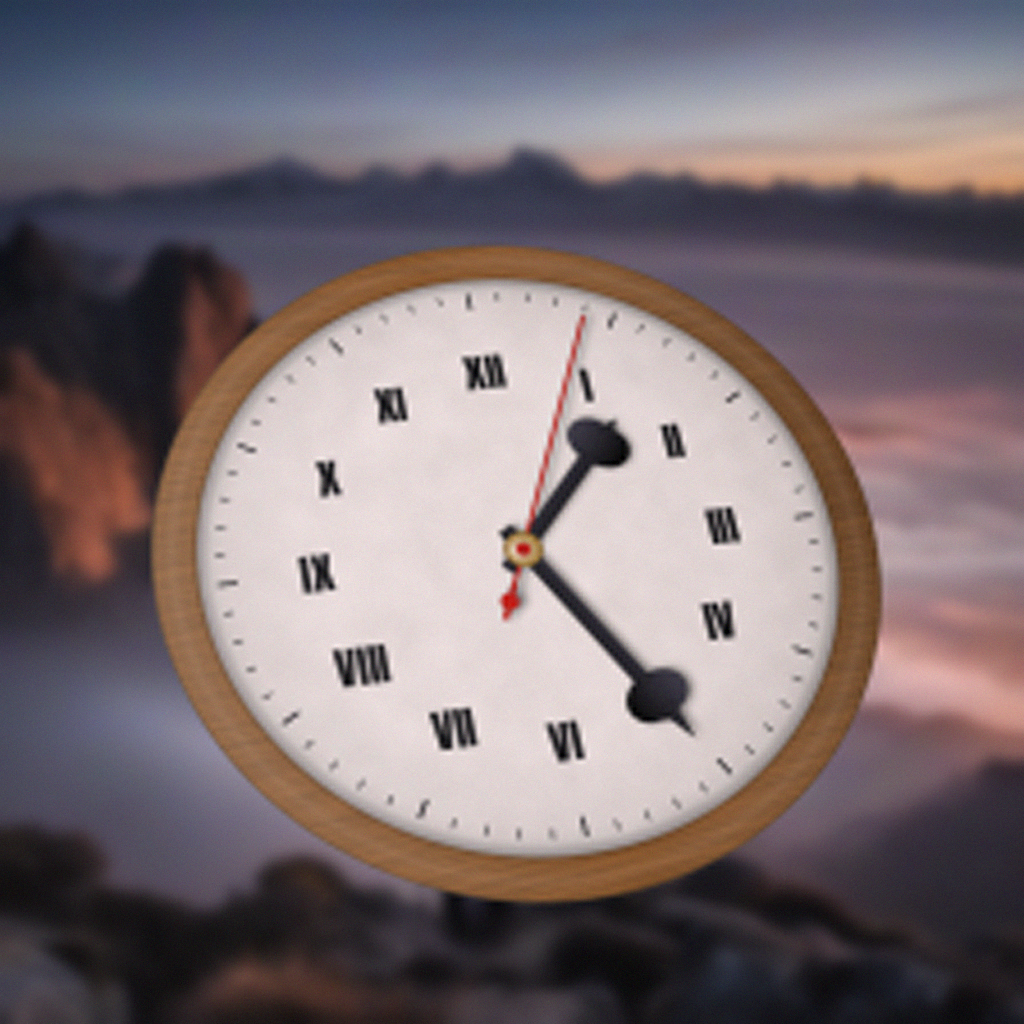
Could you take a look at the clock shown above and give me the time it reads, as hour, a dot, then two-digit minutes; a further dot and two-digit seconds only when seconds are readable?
1.25.04
